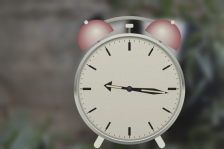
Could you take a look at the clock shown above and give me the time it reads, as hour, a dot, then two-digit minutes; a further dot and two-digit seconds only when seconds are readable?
9.16
